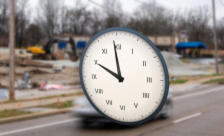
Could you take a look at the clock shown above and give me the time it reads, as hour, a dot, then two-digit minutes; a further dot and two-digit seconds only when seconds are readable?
9.59
